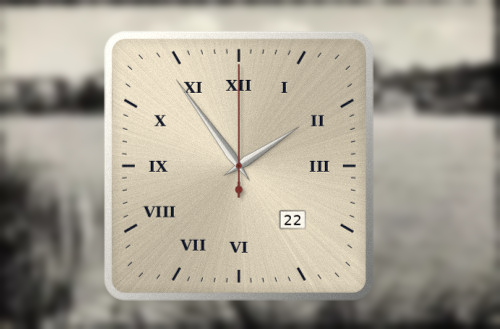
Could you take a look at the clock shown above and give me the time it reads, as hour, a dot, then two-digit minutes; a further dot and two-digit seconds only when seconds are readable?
1.54.00
